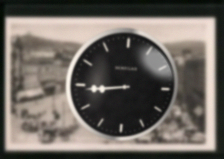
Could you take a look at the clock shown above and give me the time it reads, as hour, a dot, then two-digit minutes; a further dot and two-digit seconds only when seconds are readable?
8.44
